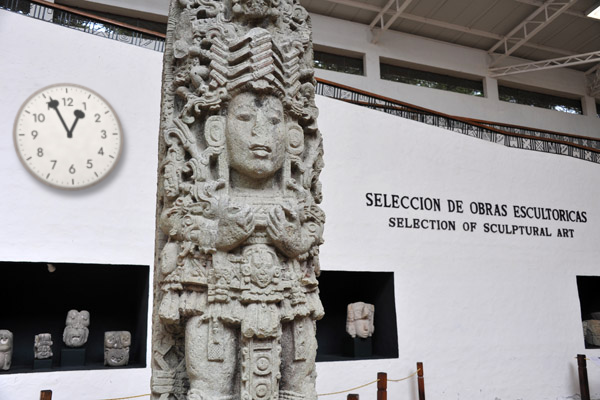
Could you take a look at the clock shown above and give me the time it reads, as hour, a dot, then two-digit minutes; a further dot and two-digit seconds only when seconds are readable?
12.56
